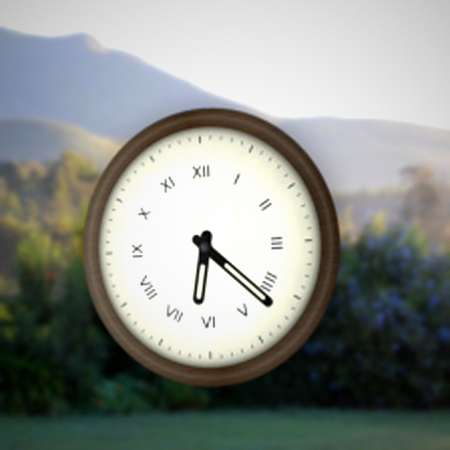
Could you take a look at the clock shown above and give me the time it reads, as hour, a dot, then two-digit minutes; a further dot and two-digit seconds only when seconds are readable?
6.22
